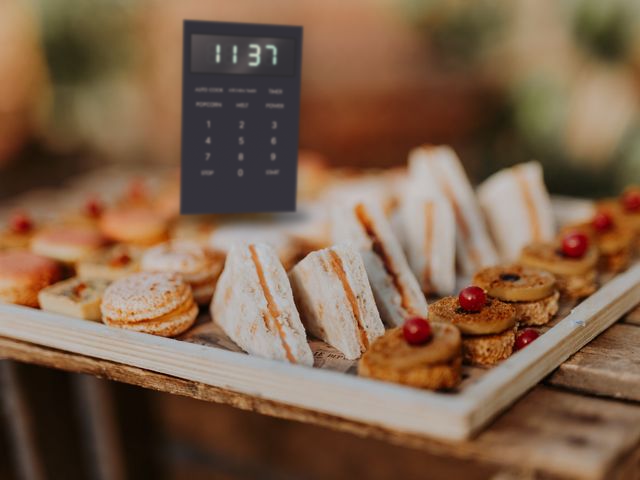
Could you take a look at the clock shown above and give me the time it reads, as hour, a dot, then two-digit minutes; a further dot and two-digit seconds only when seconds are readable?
11.37
